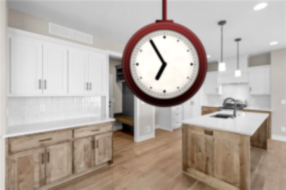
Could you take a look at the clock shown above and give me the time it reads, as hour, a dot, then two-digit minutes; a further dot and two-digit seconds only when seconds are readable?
6.55
